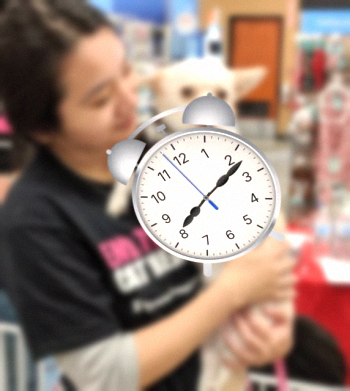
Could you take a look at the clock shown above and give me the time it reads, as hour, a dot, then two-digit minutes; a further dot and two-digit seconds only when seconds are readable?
8.11.58
